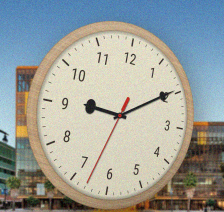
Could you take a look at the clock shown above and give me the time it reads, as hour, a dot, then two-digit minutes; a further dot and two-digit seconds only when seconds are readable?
9.09.33
